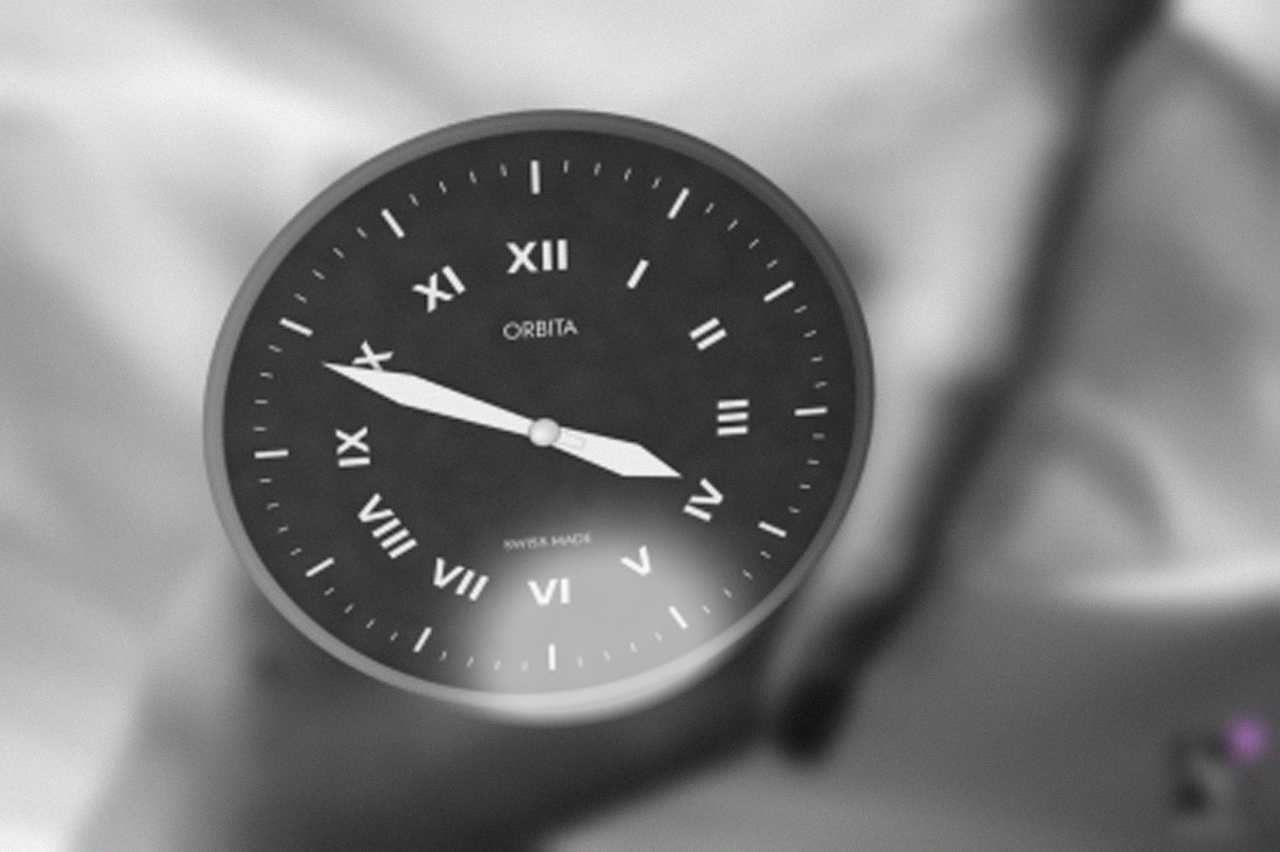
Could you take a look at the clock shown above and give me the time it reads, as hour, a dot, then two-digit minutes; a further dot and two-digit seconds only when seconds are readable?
3.49
